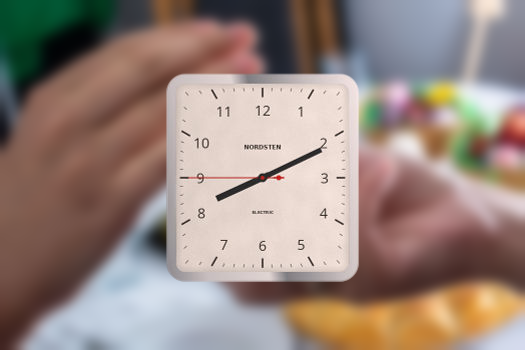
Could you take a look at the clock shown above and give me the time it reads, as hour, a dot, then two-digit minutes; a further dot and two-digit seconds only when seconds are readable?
8.10.45
